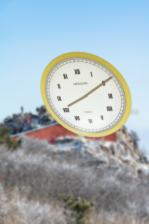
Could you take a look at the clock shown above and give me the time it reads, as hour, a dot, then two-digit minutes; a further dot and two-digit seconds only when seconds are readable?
8.10
